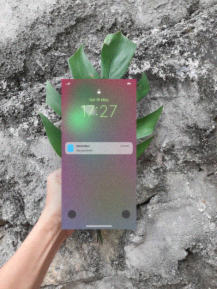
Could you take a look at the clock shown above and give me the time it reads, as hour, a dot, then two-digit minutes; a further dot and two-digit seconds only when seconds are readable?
17.27
